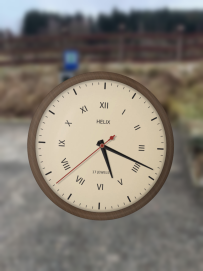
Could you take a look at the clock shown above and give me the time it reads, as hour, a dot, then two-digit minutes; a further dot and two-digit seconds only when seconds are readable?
5.18.38
